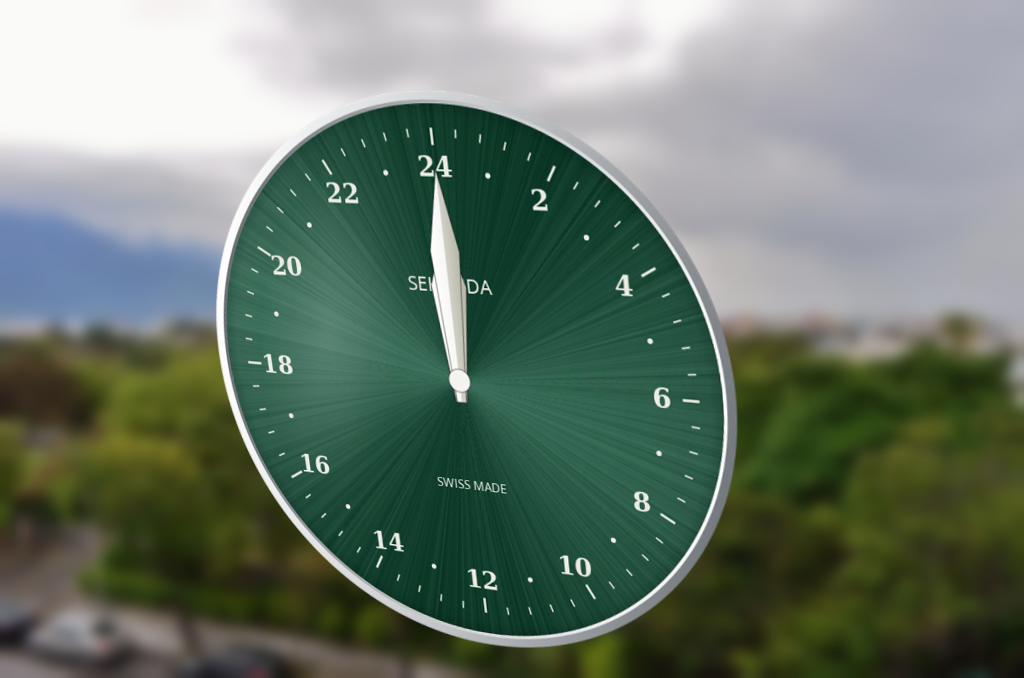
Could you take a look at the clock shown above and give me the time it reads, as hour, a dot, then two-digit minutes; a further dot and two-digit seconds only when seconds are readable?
0.00
